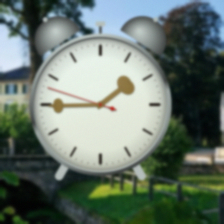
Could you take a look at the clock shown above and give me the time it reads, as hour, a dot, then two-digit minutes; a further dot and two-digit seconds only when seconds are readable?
1.44.48
